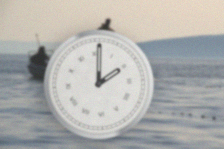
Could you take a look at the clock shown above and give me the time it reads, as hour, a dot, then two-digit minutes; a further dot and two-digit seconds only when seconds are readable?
2.01
